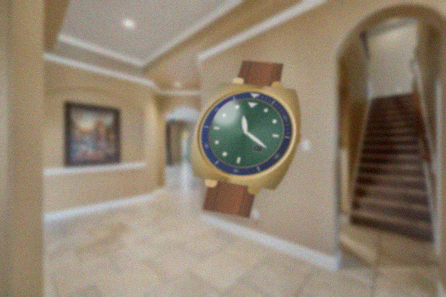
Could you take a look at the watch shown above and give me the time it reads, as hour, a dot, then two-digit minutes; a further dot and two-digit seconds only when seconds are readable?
11.20
